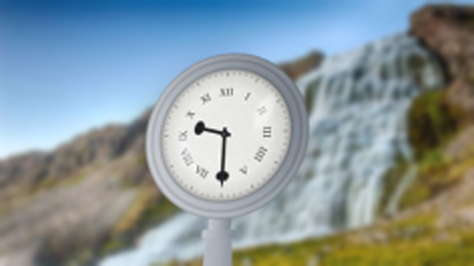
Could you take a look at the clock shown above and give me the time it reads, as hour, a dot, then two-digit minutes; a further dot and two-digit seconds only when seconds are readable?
9.30
